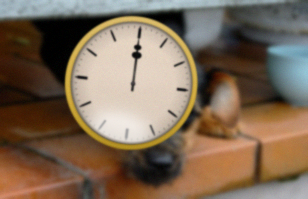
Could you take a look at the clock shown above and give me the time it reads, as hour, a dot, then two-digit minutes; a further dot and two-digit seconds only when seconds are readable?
12.00
